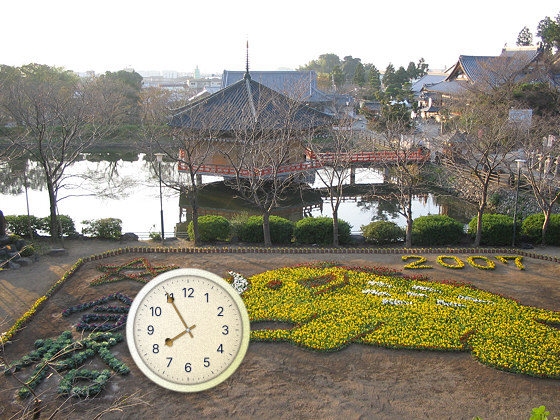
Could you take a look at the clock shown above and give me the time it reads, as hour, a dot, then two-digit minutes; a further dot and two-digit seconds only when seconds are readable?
7.55
